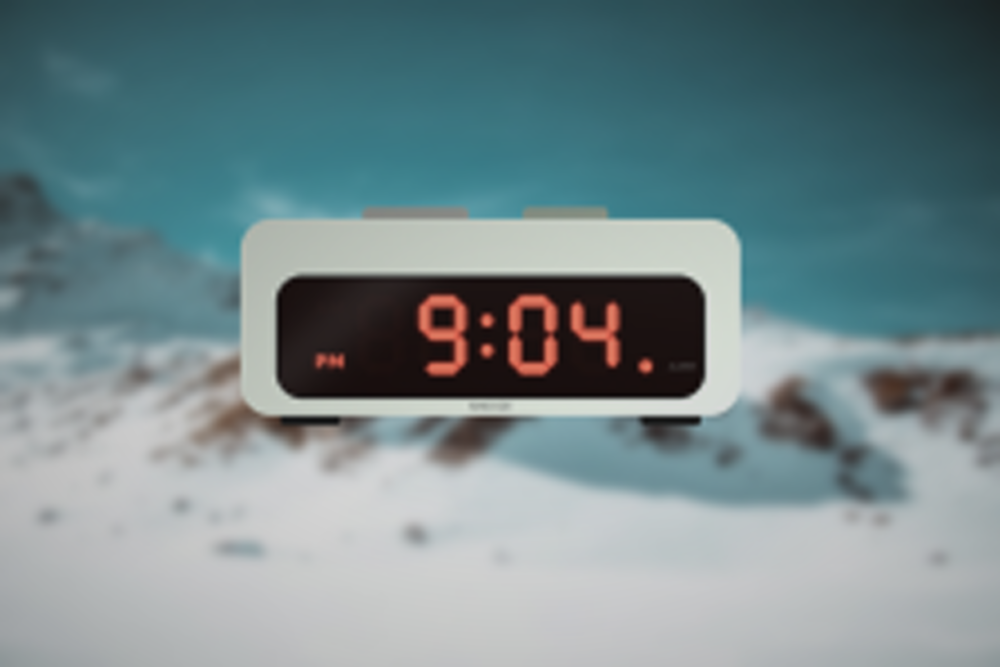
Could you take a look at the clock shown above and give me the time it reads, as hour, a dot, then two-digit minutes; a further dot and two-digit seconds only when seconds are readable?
9.04
